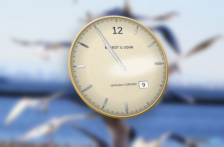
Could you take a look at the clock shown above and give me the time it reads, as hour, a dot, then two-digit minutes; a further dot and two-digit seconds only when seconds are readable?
10.55
